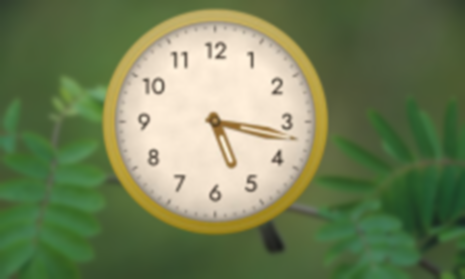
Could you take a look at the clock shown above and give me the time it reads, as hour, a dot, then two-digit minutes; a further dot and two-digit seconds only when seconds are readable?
5.17
